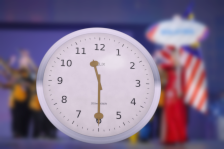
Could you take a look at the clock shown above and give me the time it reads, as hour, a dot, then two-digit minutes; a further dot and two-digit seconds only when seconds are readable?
11.30
